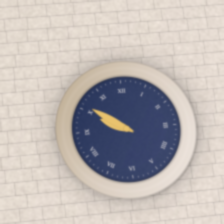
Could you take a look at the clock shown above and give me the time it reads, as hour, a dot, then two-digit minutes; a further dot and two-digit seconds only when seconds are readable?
9.51
